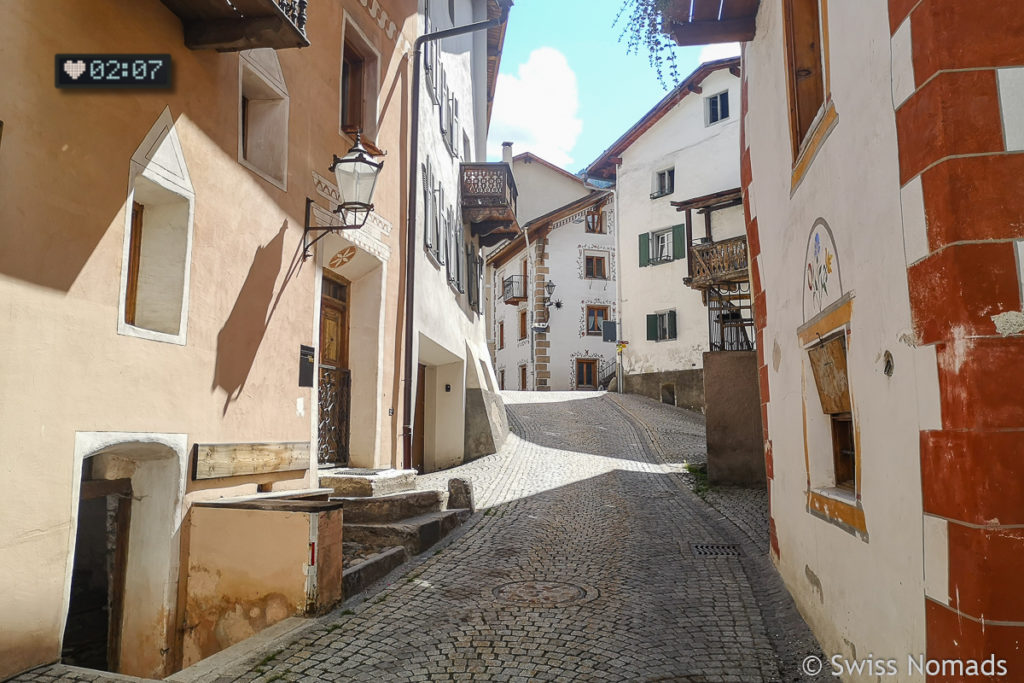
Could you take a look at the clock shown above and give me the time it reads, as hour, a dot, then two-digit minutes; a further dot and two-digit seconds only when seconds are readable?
2.07
